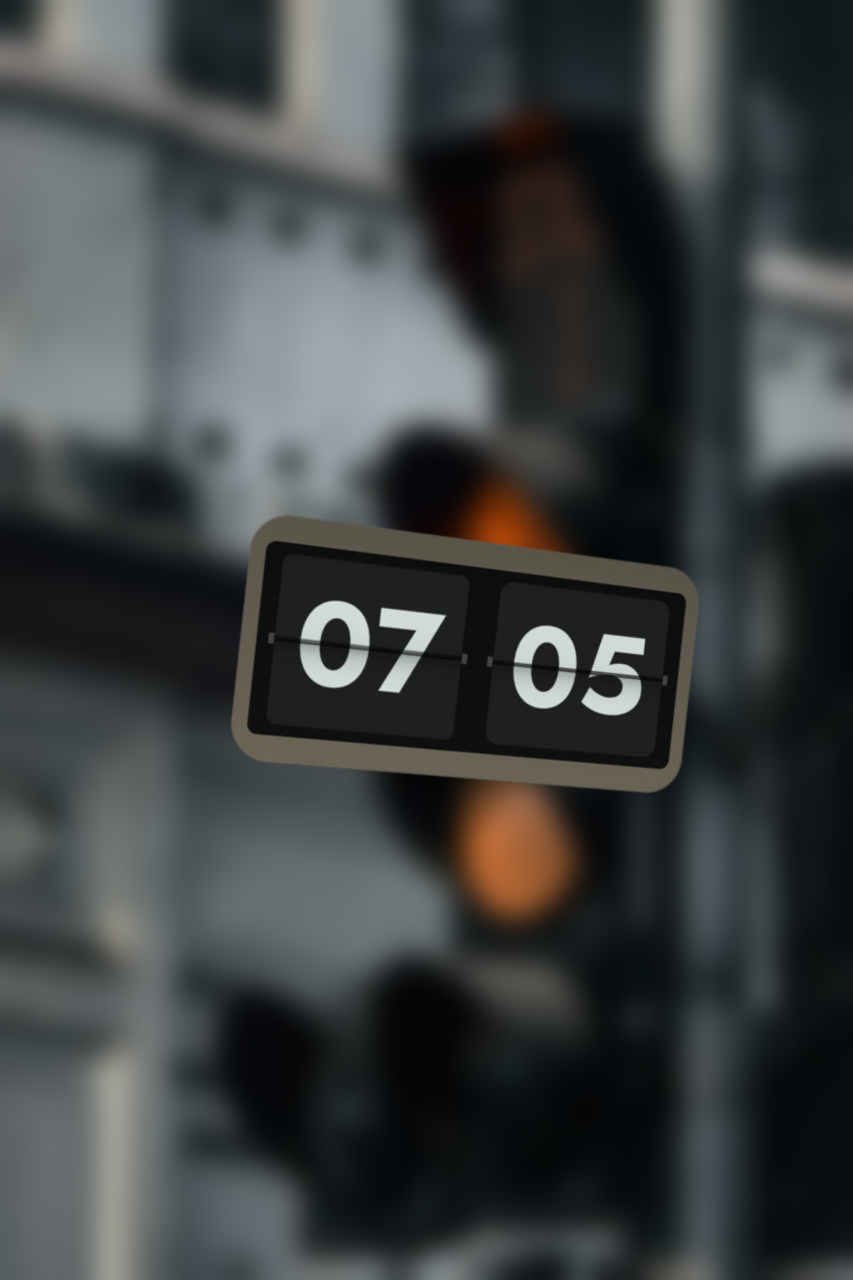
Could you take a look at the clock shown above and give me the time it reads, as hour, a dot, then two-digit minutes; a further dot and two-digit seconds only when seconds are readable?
7.05
